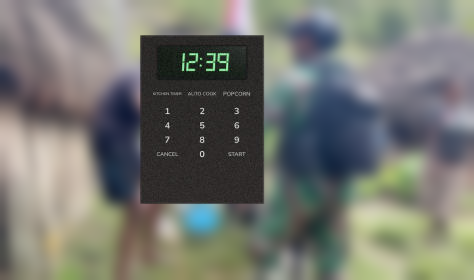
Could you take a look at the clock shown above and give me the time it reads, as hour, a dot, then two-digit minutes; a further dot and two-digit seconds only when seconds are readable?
12.39
